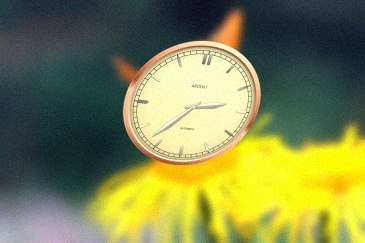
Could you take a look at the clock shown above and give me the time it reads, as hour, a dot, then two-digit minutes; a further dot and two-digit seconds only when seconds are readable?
2.37
